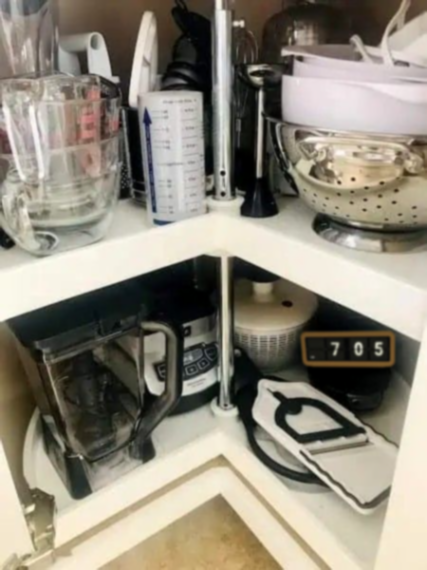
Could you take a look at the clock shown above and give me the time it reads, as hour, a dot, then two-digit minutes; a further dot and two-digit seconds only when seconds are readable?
7.05
